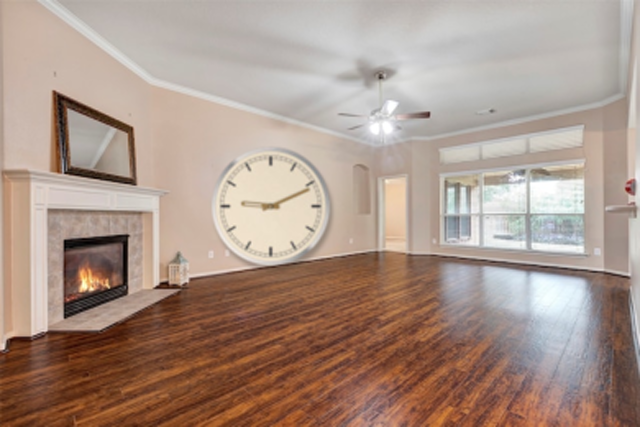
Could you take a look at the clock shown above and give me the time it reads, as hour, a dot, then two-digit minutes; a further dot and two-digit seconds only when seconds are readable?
9.11
